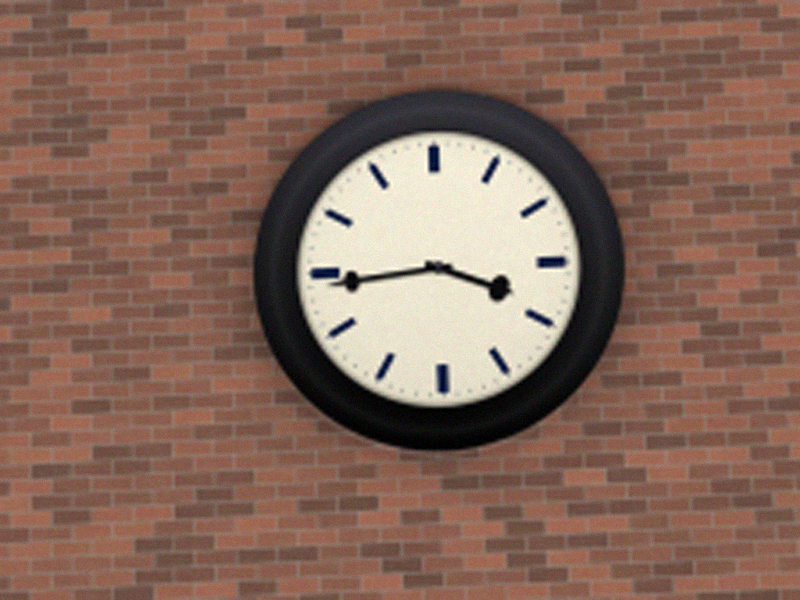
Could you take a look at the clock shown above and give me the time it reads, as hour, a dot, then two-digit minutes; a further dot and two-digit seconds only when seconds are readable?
3.44
